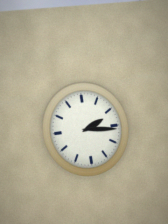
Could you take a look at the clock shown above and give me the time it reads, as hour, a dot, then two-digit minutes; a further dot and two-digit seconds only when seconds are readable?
2.16
